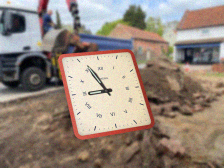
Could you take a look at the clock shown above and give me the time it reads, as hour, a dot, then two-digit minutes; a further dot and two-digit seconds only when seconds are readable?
8.56
